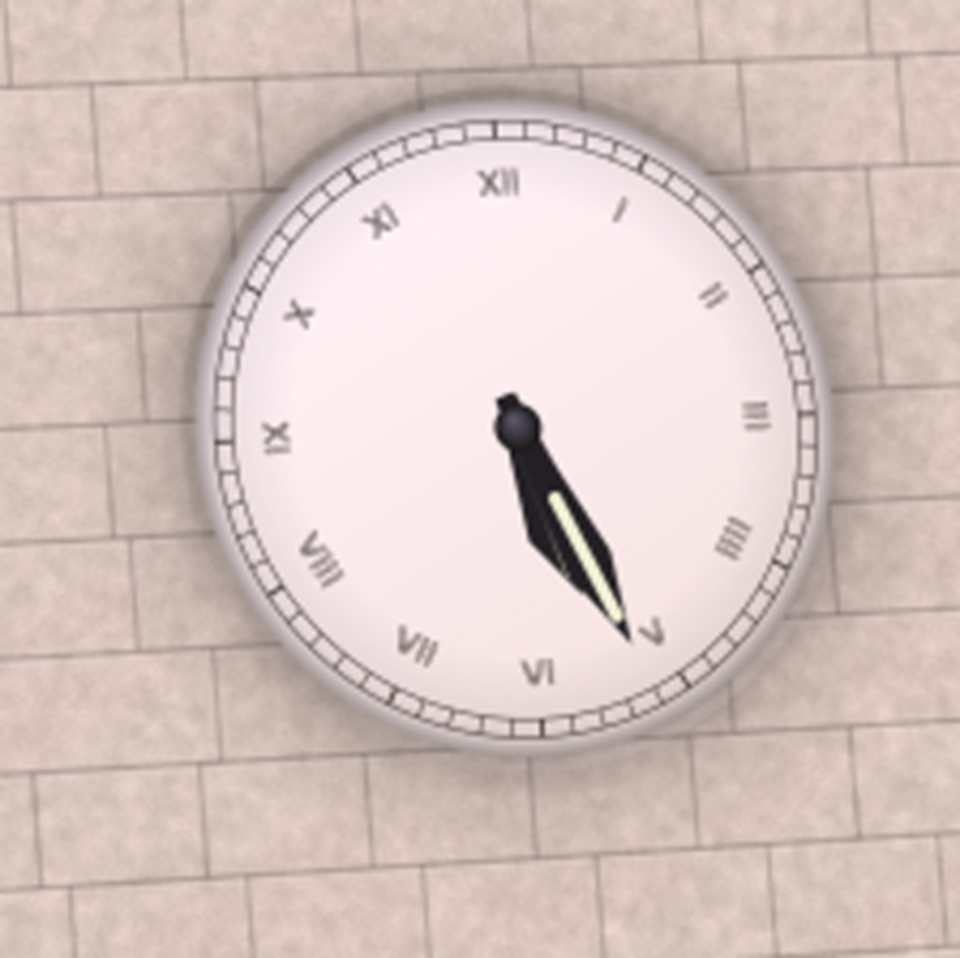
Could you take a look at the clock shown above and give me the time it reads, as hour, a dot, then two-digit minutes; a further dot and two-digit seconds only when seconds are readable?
5.26
